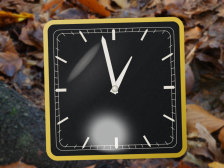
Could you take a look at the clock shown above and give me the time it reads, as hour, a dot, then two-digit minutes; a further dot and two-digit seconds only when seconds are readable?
12.58
